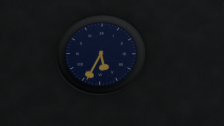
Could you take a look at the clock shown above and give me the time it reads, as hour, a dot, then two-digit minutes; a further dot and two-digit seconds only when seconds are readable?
5.34
